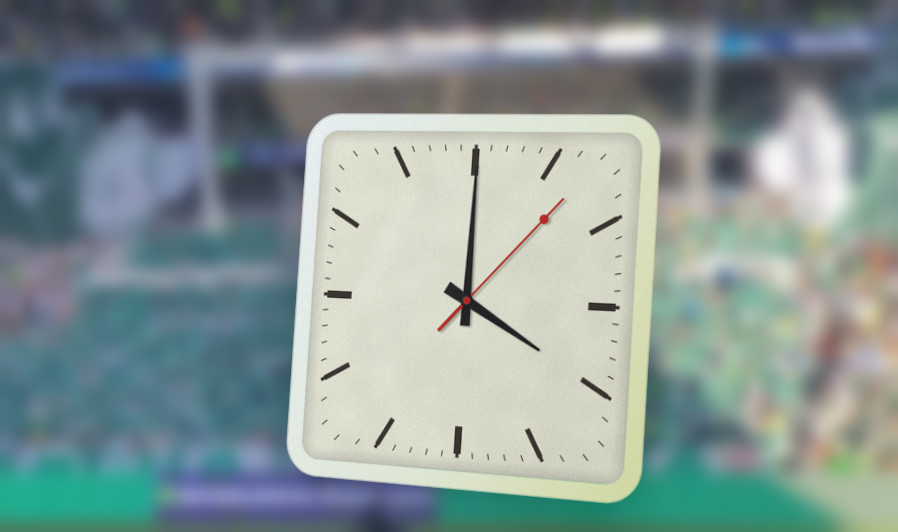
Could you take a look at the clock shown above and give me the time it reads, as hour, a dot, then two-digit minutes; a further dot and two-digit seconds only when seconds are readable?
4.00.07
